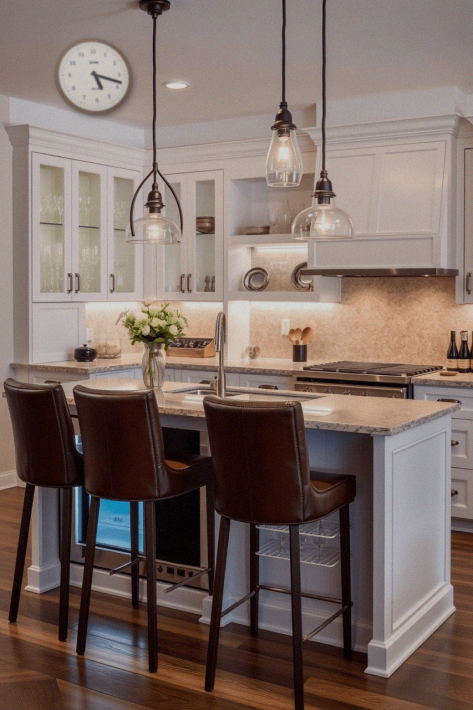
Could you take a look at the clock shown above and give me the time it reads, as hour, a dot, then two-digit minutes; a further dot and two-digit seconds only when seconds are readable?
5.18
